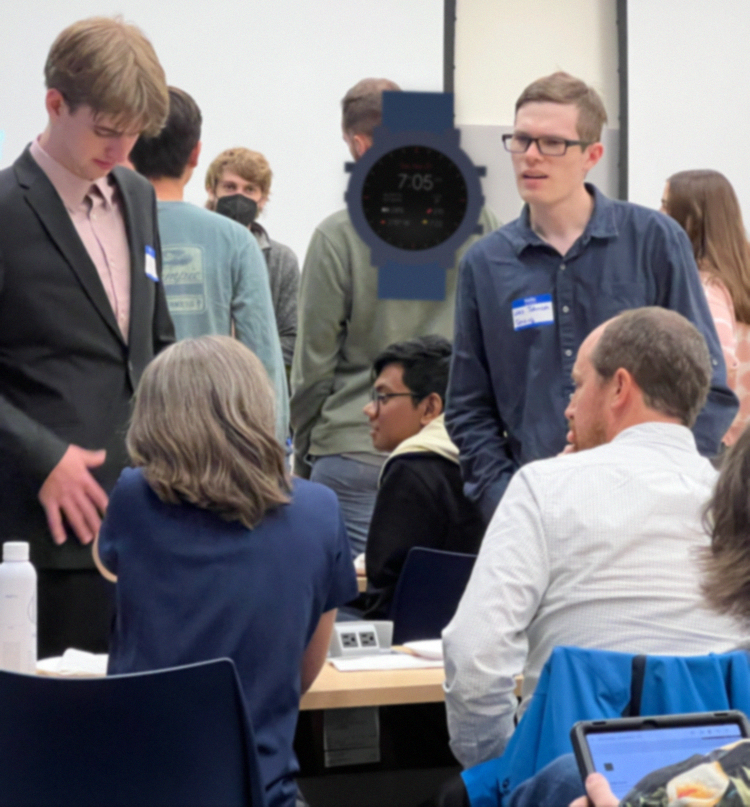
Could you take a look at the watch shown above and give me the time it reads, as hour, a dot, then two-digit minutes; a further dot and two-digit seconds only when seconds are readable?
7.05
